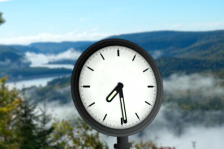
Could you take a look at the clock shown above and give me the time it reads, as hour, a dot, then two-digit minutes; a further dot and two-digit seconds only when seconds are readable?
7.29
